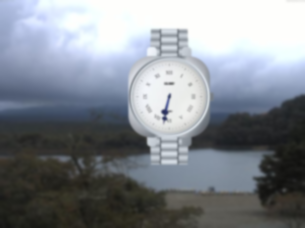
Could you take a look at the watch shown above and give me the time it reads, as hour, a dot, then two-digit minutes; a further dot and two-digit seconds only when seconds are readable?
6.32
